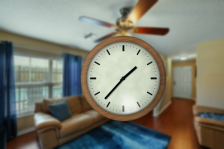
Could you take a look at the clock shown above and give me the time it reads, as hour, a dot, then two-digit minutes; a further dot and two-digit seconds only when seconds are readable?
1.37
